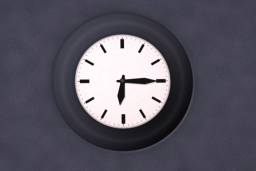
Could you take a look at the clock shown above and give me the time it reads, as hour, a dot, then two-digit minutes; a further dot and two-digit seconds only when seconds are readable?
6.15
